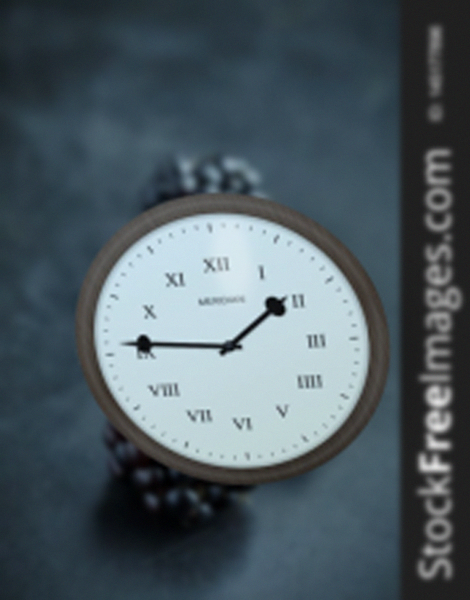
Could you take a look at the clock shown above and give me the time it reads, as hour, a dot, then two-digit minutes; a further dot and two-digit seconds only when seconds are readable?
1.46
